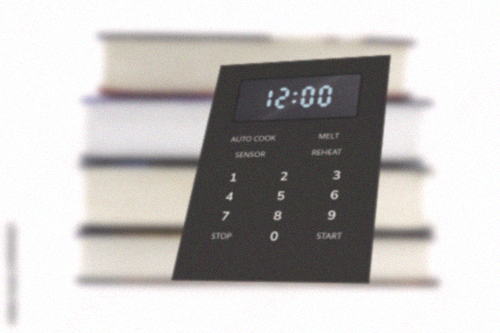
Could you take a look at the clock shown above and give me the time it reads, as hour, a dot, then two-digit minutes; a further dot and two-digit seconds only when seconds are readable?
12.00
